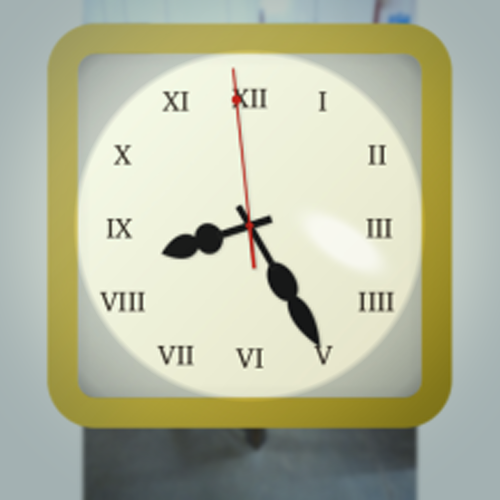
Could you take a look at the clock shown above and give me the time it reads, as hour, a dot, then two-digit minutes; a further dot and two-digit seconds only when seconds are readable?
8.24.59
